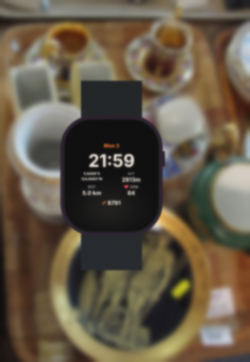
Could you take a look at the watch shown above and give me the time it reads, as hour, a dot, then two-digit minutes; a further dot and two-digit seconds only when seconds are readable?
21.59
